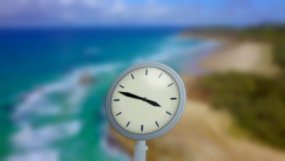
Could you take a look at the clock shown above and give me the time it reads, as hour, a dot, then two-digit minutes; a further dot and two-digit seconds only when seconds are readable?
3.48
